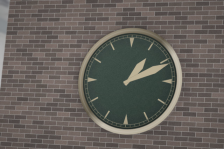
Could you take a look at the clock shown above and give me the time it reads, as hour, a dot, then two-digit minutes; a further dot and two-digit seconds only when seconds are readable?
1.11
